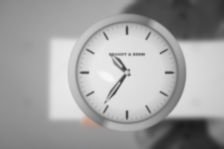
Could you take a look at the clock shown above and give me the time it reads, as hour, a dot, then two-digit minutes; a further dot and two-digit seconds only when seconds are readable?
10.36
